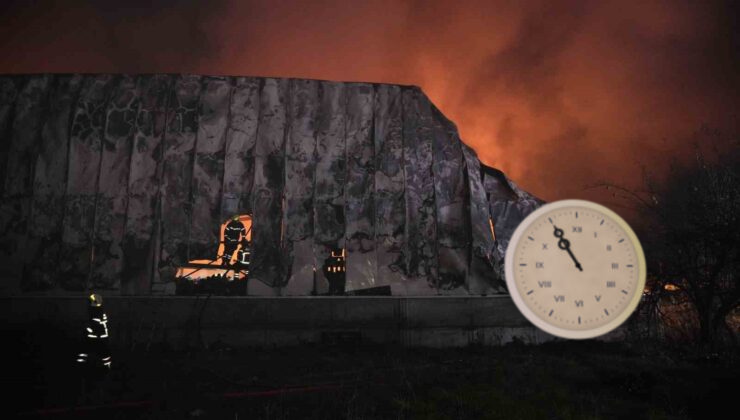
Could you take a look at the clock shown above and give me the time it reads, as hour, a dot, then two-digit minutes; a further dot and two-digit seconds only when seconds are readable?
10.55
